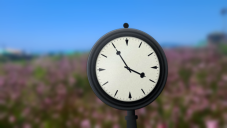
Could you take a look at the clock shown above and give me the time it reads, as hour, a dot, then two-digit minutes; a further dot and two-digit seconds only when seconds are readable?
3.55
